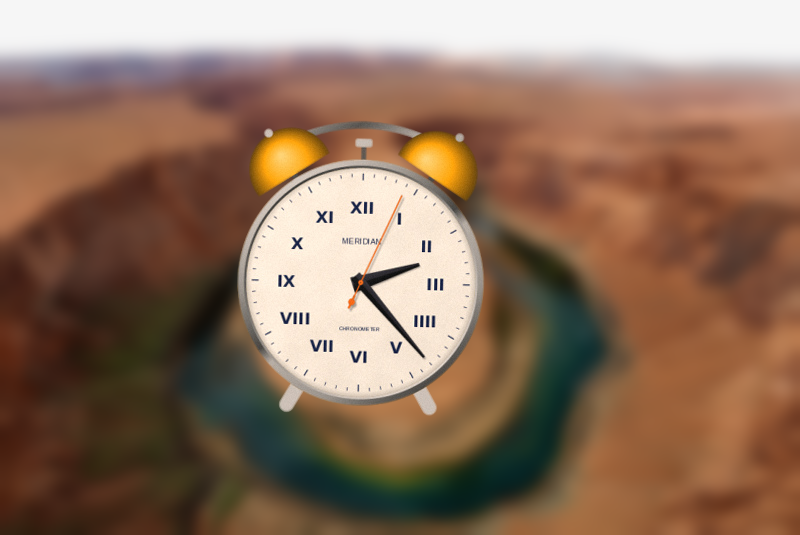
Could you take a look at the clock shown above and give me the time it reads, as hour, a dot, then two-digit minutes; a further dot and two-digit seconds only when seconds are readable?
2.23.04
